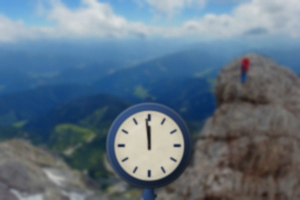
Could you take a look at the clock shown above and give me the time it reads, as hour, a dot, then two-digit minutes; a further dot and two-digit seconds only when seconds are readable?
11.59
